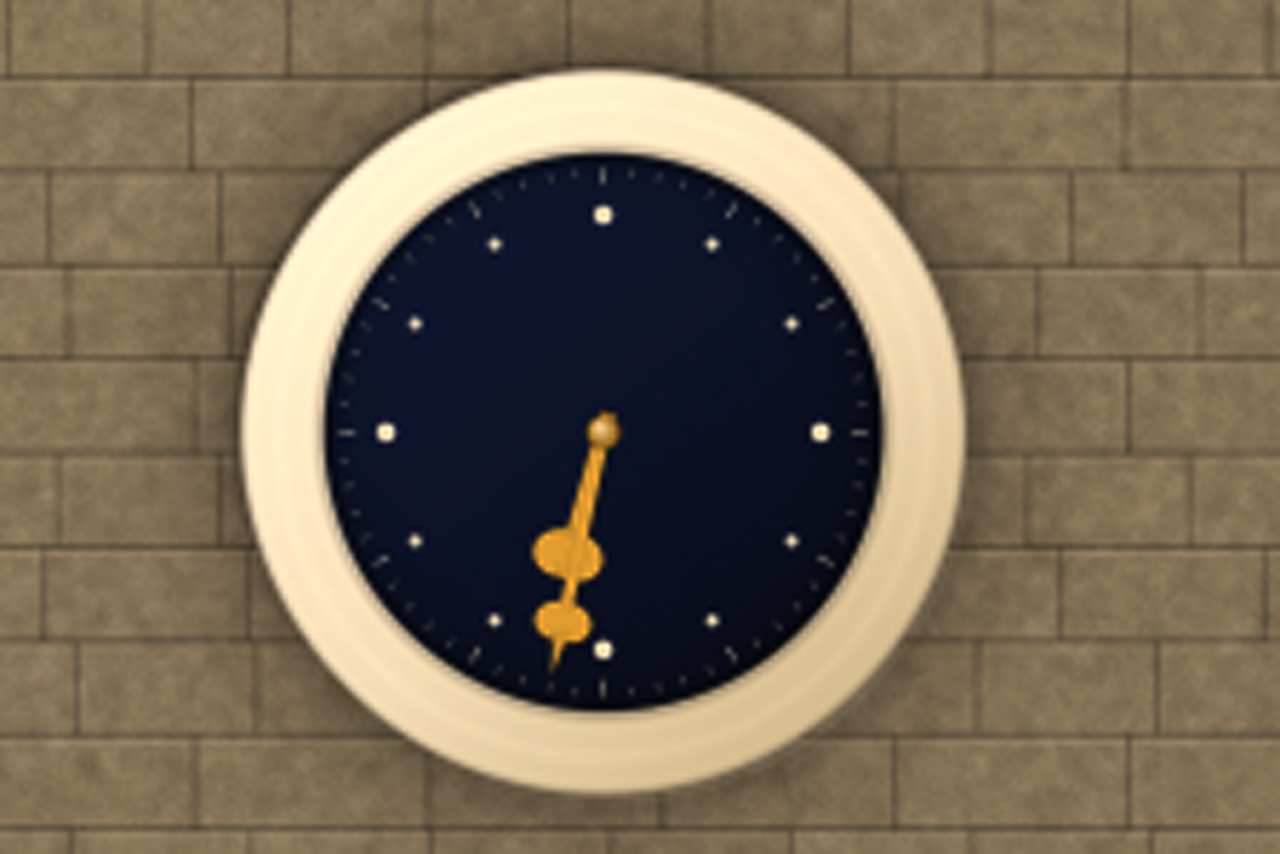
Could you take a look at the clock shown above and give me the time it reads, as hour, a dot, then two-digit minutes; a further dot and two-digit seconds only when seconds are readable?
6.32
